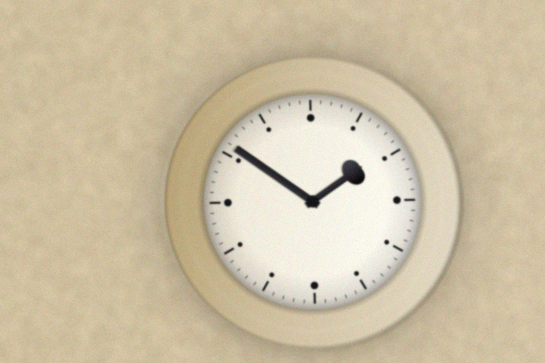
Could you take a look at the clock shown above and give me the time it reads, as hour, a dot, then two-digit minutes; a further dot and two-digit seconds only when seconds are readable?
1.51
